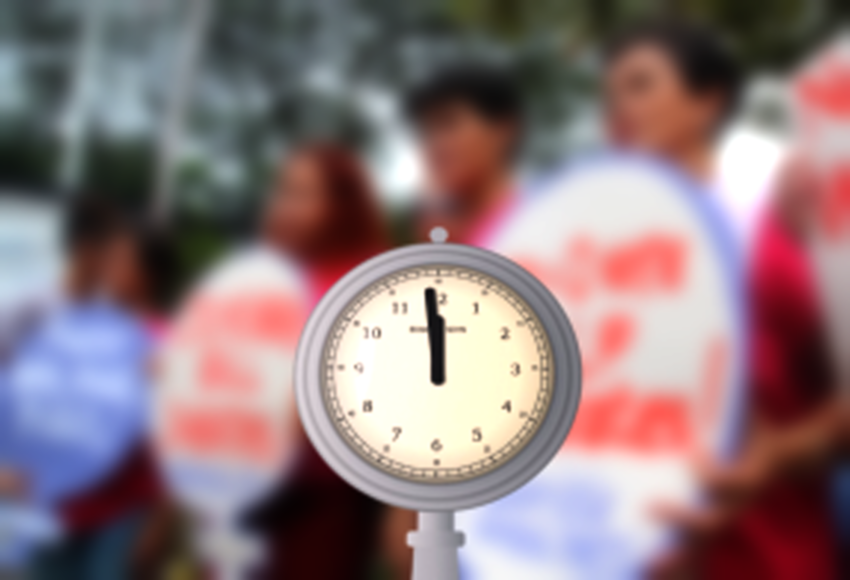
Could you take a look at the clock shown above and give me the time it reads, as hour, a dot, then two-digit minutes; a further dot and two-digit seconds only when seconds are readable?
11.59
